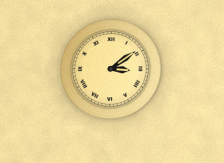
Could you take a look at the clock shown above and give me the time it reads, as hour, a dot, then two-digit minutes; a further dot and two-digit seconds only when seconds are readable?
3.09
